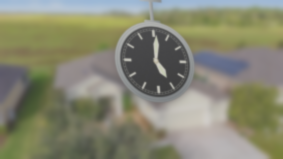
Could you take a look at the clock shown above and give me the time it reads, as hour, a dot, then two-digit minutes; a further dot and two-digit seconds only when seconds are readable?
5.01
